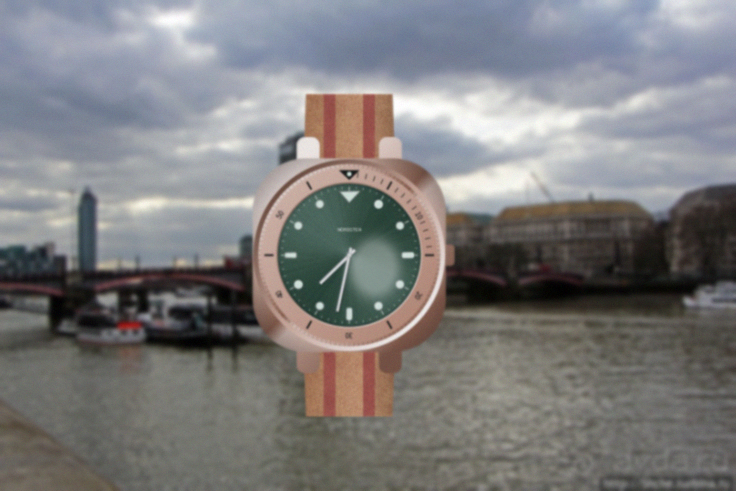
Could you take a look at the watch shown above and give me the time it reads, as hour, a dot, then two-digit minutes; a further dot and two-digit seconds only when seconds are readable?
7.32
